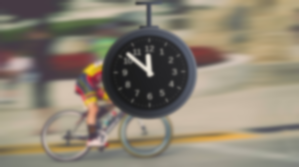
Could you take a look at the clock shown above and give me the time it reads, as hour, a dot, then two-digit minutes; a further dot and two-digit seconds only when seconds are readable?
11.52
